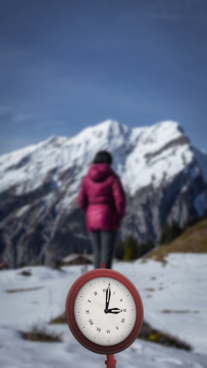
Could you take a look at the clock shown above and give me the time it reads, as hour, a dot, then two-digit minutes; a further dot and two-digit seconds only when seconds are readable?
3.02
